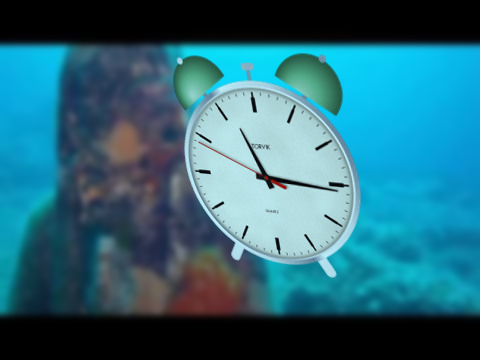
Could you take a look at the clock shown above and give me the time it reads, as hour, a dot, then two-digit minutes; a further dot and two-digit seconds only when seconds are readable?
11.15.49
